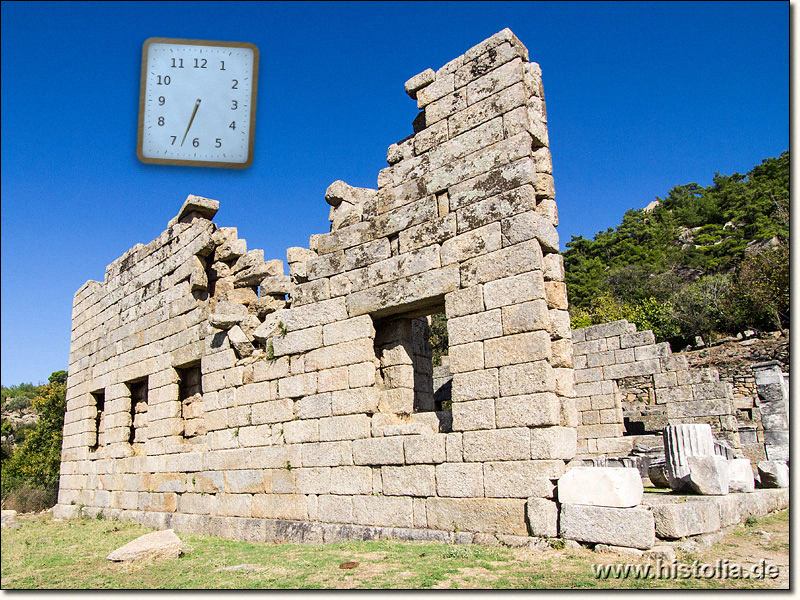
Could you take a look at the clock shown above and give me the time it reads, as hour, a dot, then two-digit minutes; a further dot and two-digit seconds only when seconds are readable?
6.33
